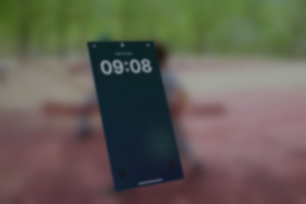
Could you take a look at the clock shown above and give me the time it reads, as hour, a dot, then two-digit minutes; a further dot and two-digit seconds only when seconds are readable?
9.08
